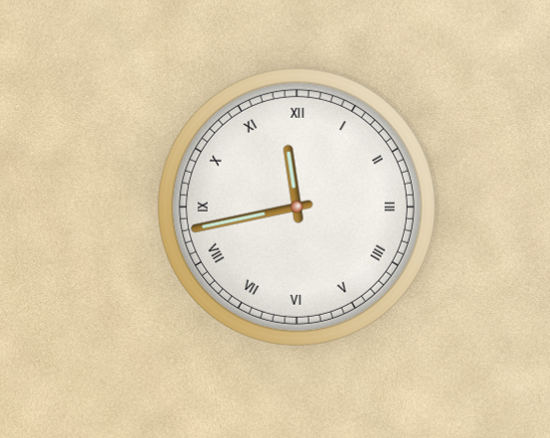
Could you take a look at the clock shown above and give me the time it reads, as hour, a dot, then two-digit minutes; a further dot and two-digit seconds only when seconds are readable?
11.43
